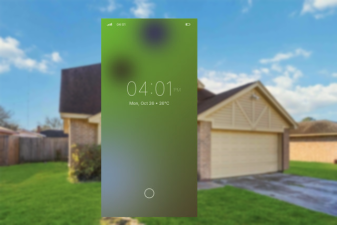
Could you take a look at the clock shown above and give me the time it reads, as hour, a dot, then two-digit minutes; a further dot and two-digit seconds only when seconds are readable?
4.01
